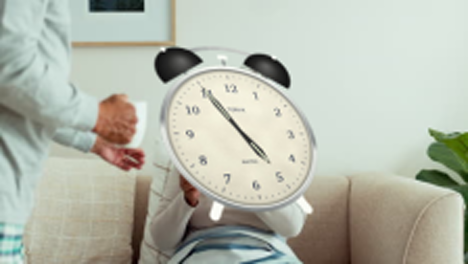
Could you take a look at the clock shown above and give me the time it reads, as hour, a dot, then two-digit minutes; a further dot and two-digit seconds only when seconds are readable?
4.55
